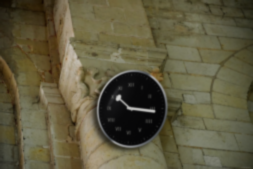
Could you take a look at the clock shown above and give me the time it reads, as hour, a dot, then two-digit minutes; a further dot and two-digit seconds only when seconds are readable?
10.16
